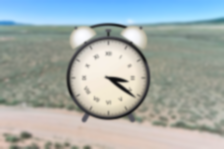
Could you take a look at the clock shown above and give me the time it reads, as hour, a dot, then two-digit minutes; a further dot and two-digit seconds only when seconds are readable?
3.21
